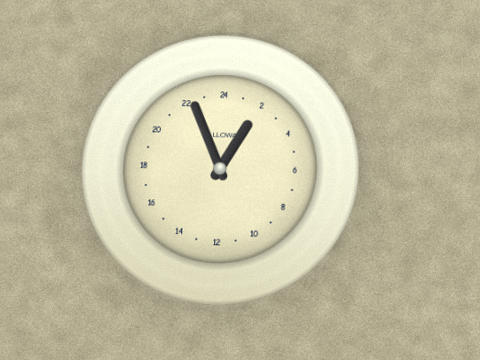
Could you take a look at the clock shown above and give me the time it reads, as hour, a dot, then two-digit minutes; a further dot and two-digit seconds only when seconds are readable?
1.56
